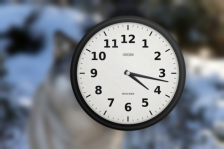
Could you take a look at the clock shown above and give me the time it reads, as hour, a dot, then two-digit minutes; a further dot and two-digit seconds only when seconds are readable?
4.17
